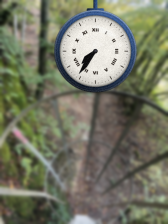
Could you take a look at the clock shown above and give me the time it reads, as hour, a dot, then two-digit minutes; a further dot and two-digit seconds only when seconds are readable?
7.36
